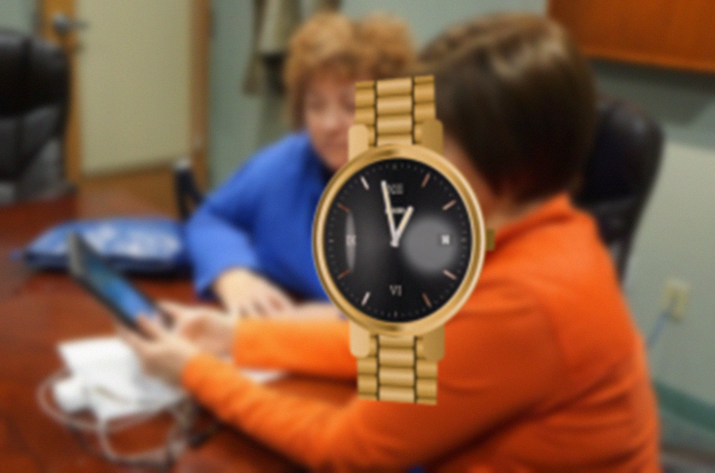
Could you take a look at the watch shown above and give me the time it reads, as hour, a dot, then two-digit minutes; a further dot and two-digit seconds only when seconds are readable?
12.58
